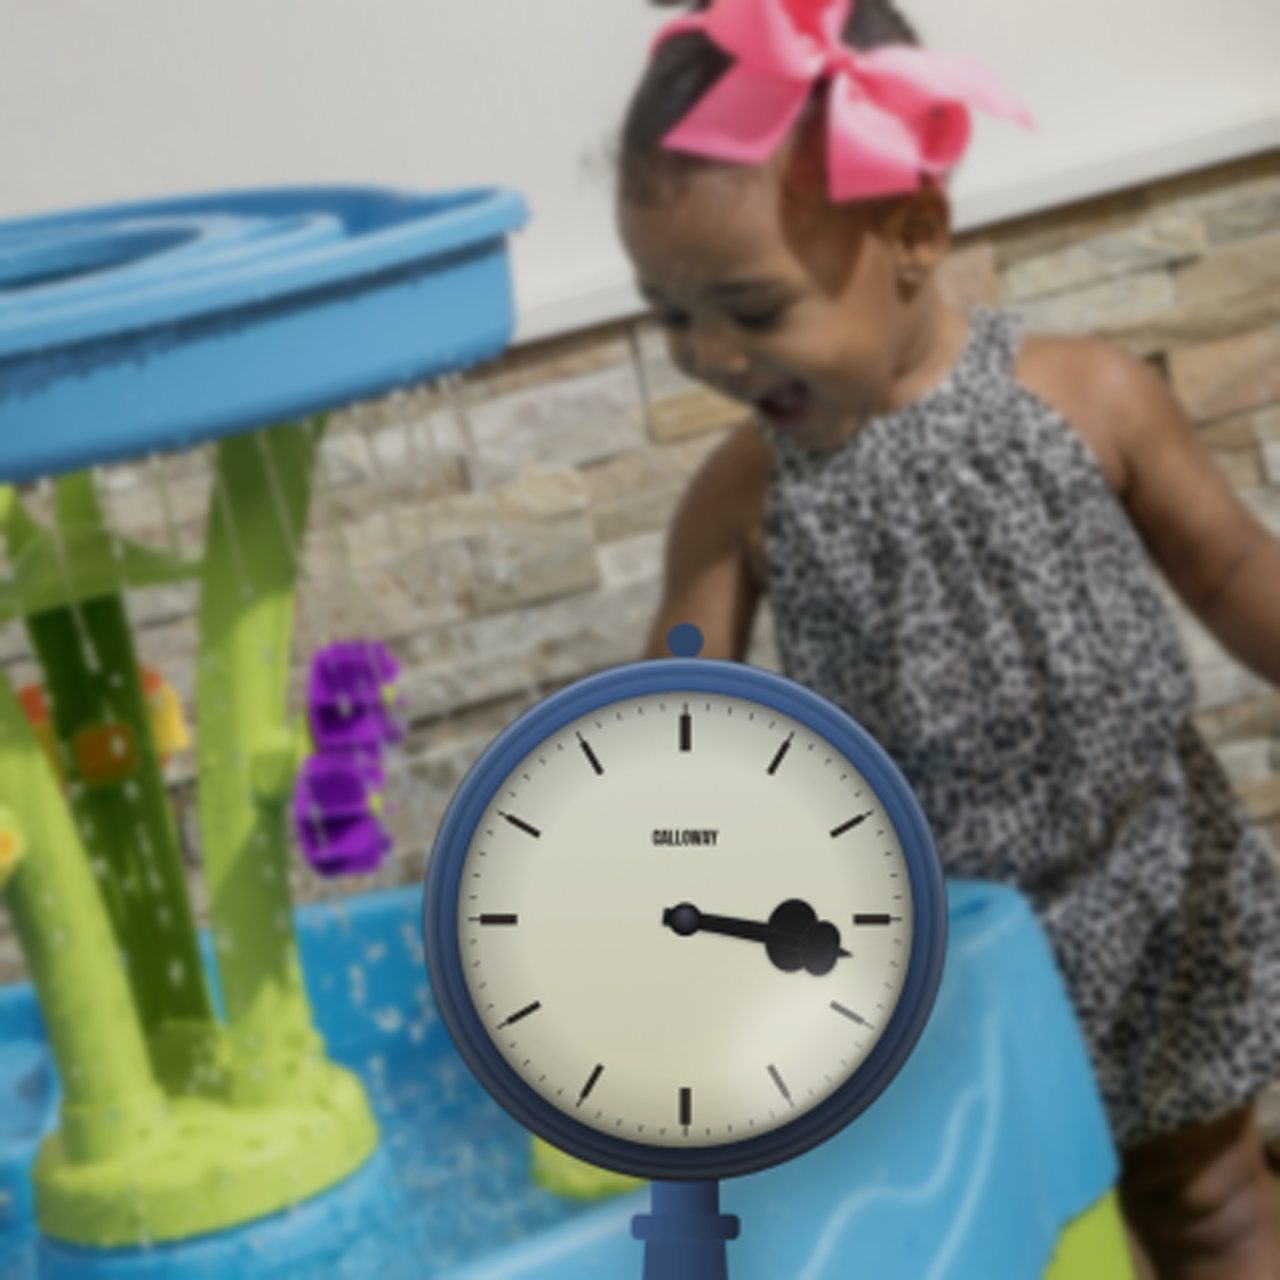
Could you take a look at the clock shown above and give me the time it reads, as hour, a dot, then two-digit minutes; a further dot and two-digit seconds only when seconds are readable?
3.17
